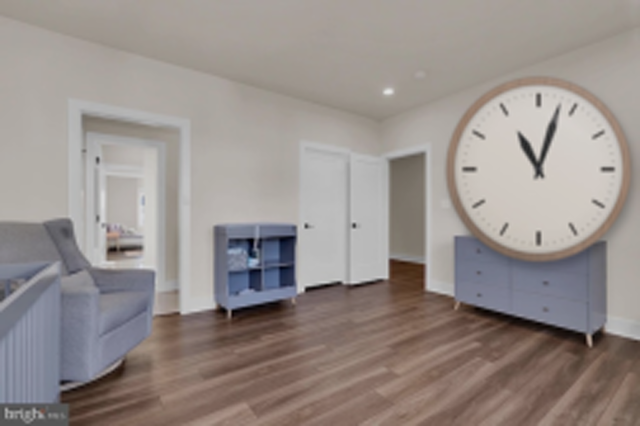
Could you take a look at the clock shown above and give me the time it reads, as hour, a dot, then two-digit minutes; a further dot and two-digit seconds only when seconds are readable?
11.03
